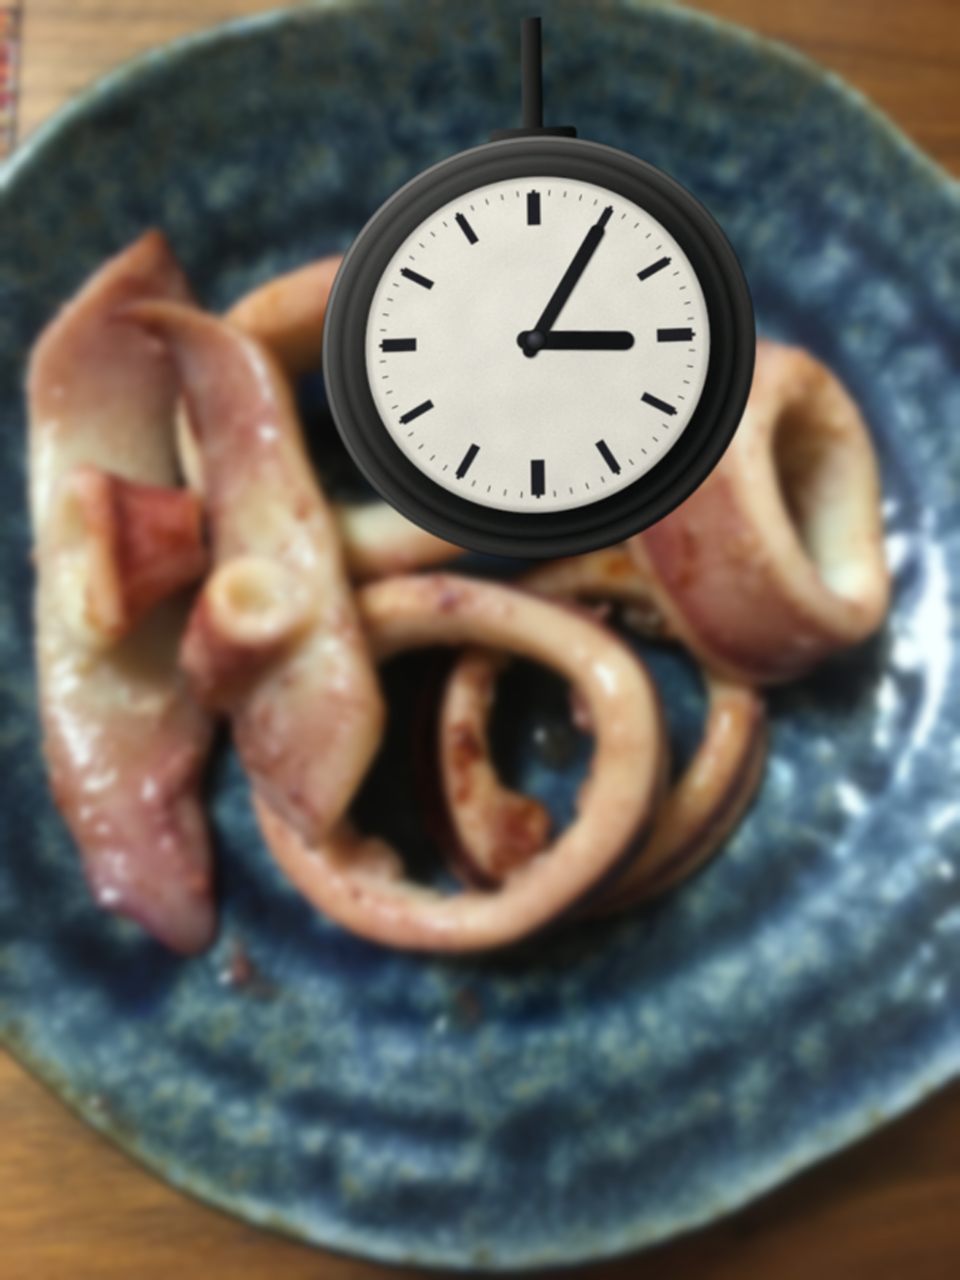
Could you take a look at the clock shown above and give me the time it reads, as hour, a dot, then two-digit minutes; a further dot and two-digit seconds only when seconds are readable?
3.05
